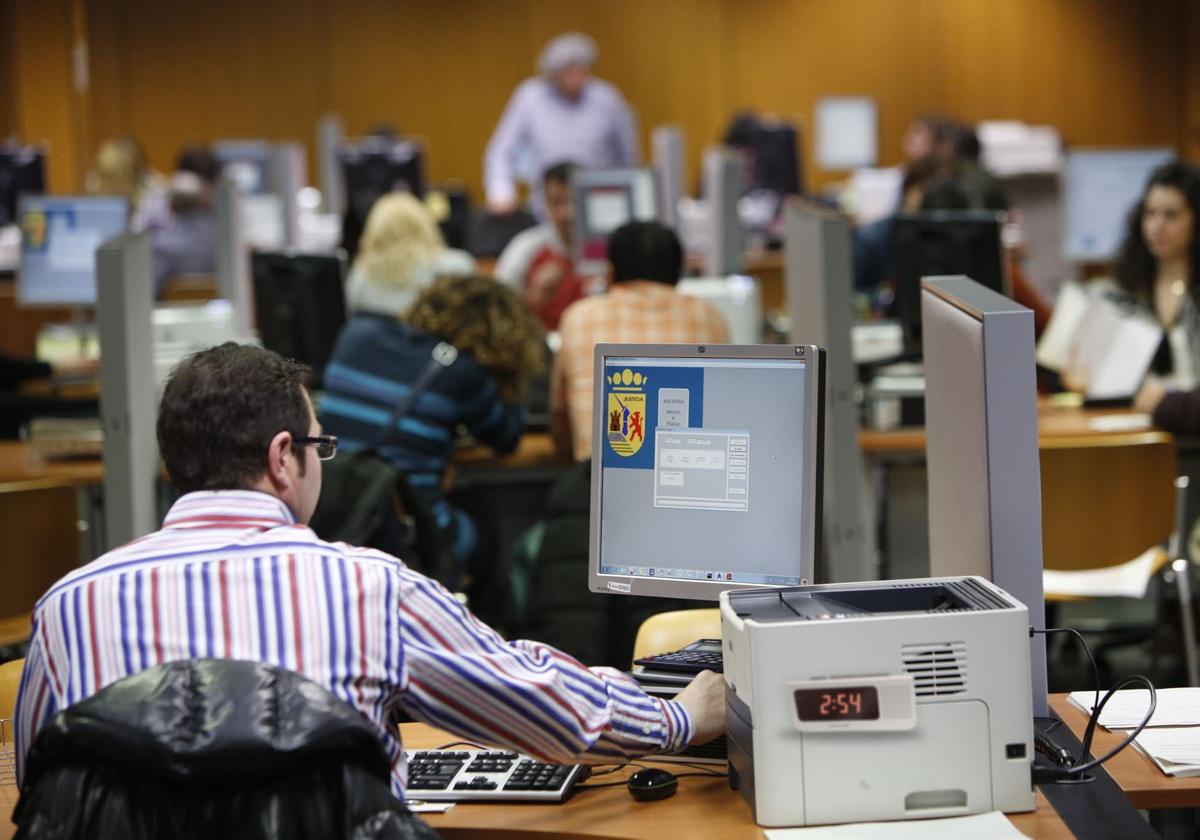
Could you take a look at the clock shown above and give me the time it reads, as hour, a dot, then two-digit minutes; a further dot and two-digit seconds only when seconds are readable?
2.54
